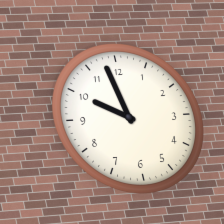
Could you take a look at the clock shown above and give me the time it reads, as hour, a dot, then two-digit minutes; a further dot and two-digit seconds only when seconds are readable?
9.58
